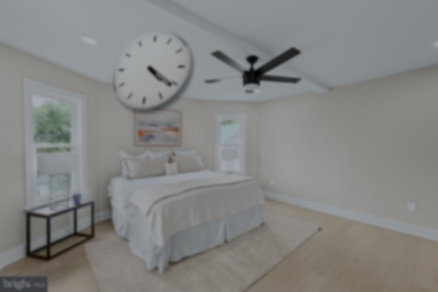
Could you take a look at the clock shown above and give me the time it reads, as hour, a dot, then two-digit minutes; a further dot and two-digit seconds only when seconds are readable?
4.21
